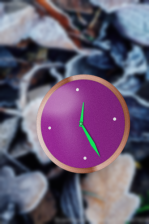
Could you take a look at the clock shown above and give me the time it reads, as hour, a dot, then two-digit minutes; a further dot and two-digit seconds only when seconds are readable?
12.26
